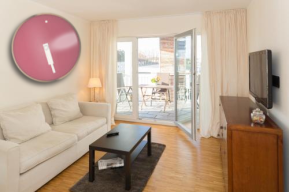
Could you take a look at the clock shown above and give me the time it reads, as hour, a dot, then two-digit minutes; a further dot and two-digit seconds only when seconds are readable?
5.27
